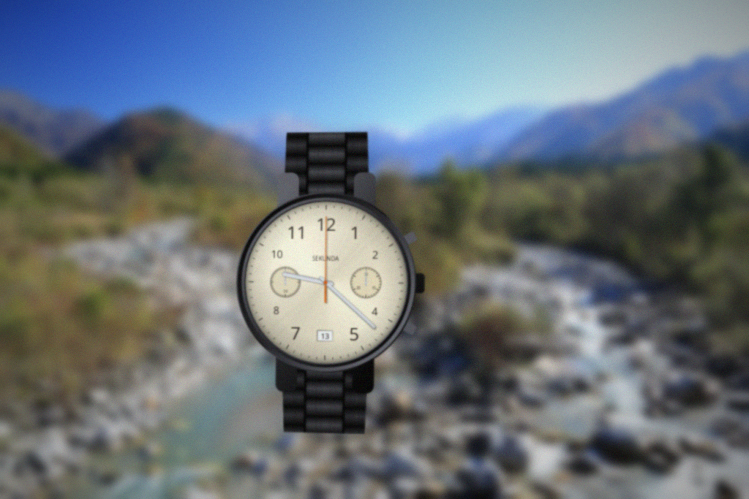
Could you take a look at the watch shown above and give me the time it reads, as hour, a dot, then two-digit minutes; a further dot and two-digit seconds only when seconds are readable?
9.22
